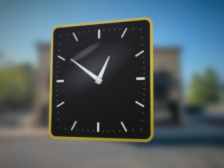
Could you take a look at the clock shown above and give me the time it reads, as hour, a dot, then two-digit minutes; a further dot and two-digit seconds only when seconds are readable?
12.51
